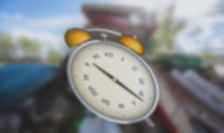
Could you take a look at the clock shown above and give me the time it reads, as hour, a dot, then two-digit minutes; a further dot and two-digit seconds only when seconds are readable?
10.22
